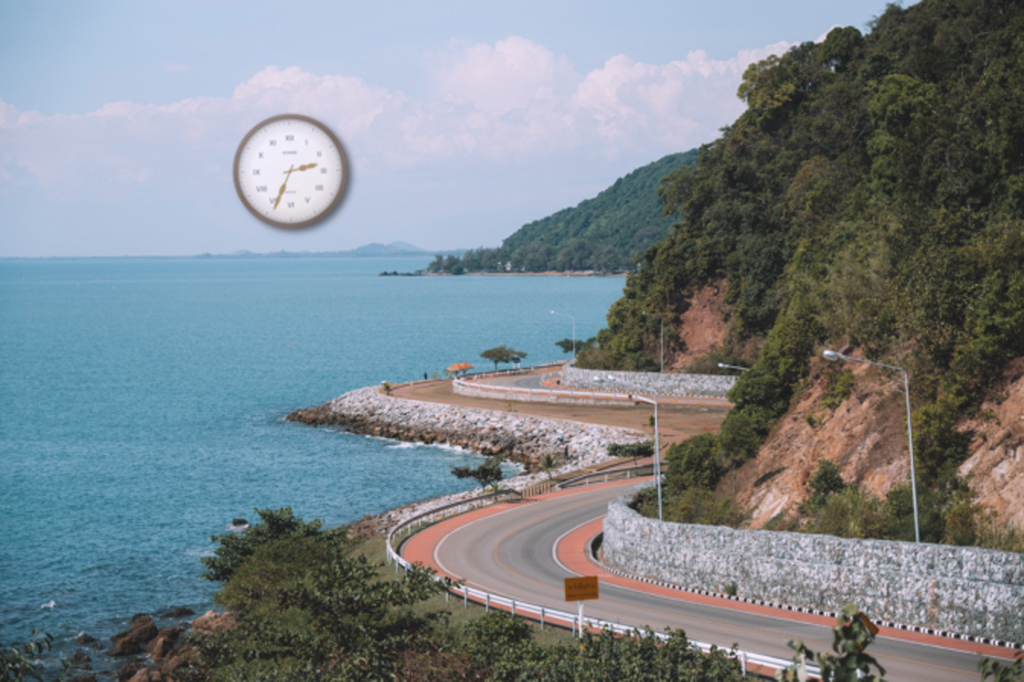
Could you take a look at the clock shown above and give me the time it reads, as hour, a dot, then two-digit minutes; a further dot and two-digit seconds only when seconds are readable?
2.34
